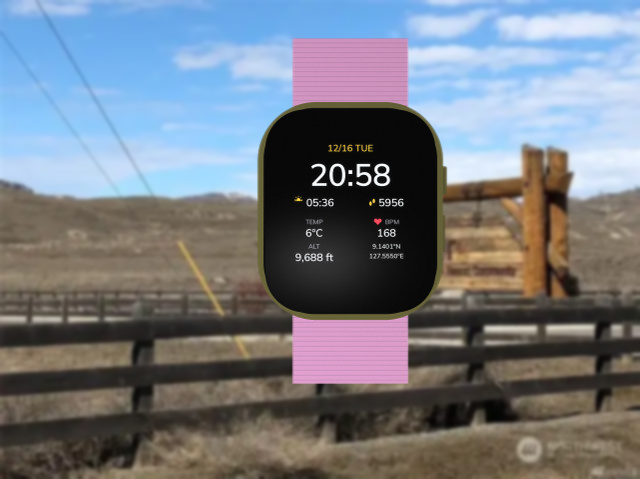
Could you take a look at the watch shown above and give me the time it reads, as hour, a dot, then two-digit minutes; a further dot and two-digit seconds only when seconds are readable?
20.58
